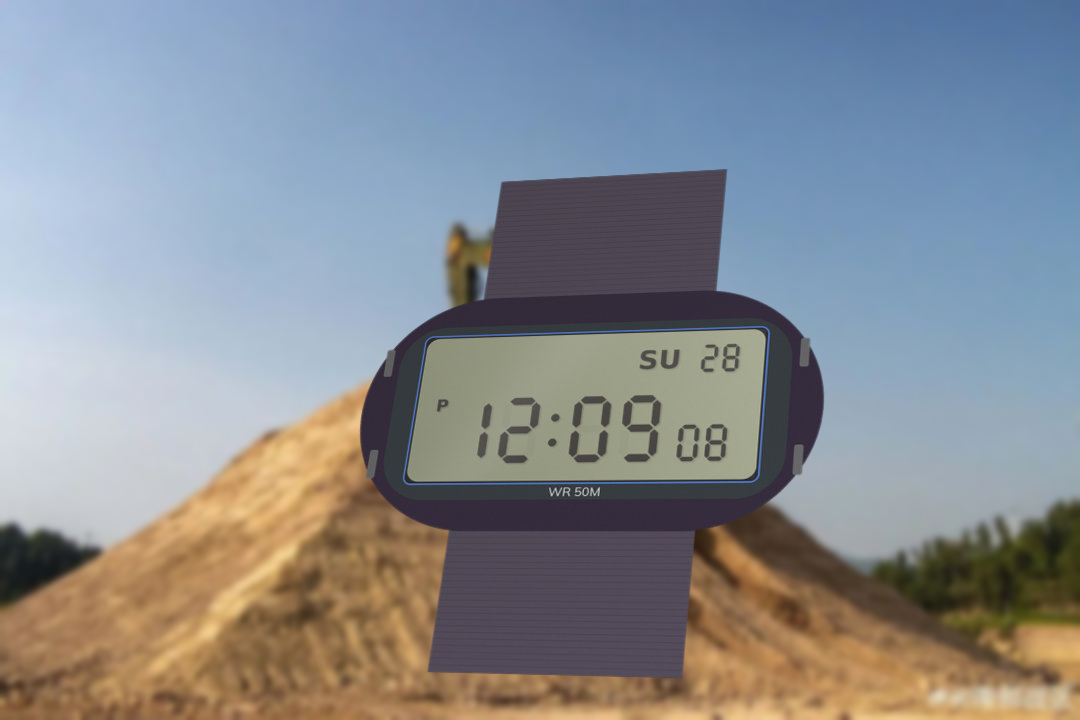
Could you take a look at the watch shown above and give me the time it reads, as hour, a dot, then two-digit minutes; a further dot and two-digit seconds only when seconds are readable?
12.09.08
